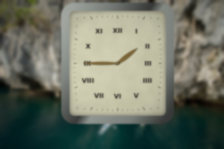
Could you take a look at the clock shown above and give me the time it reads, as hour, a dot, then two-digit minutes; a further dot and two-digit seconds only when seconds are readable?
1.45
